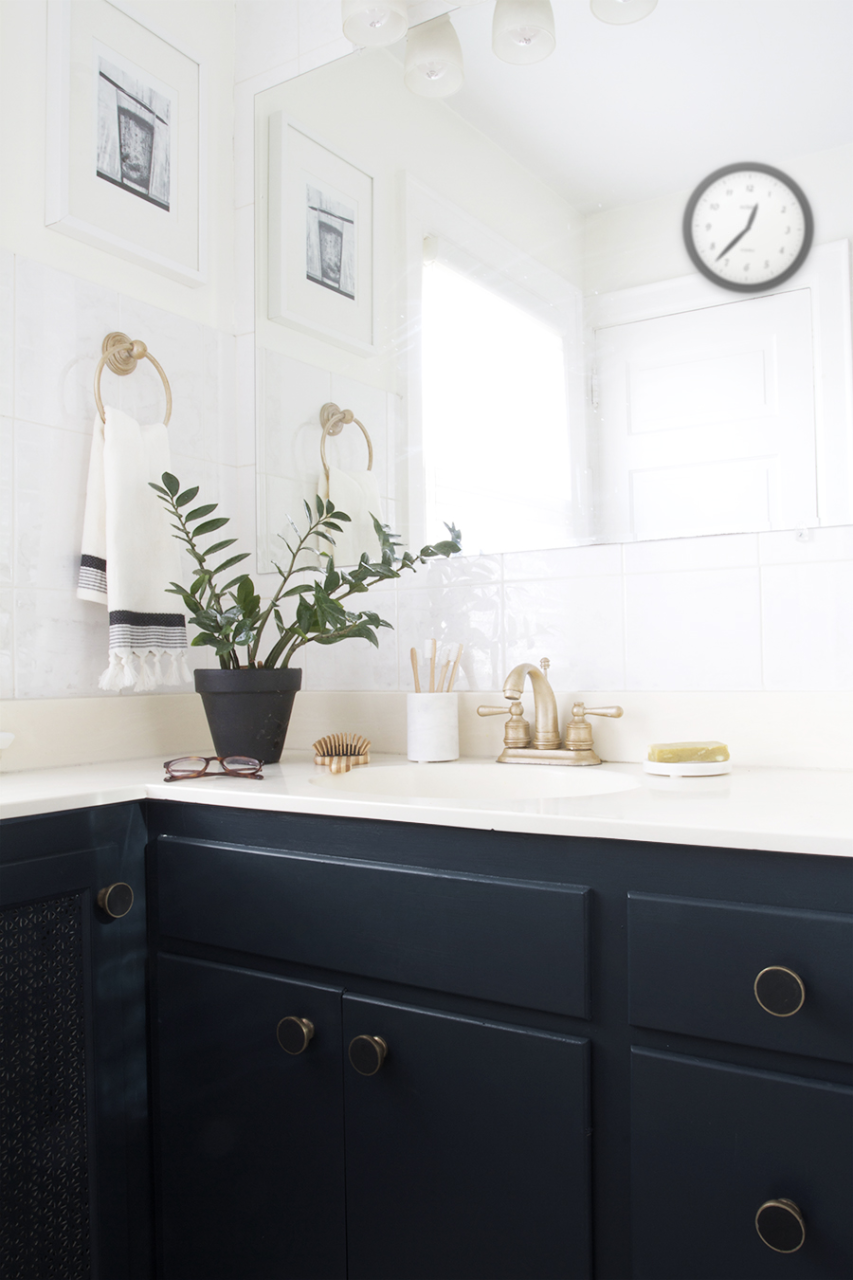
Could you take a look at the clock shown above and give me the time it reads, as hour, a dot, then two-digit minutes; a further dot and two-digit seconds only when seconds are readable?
12.37
